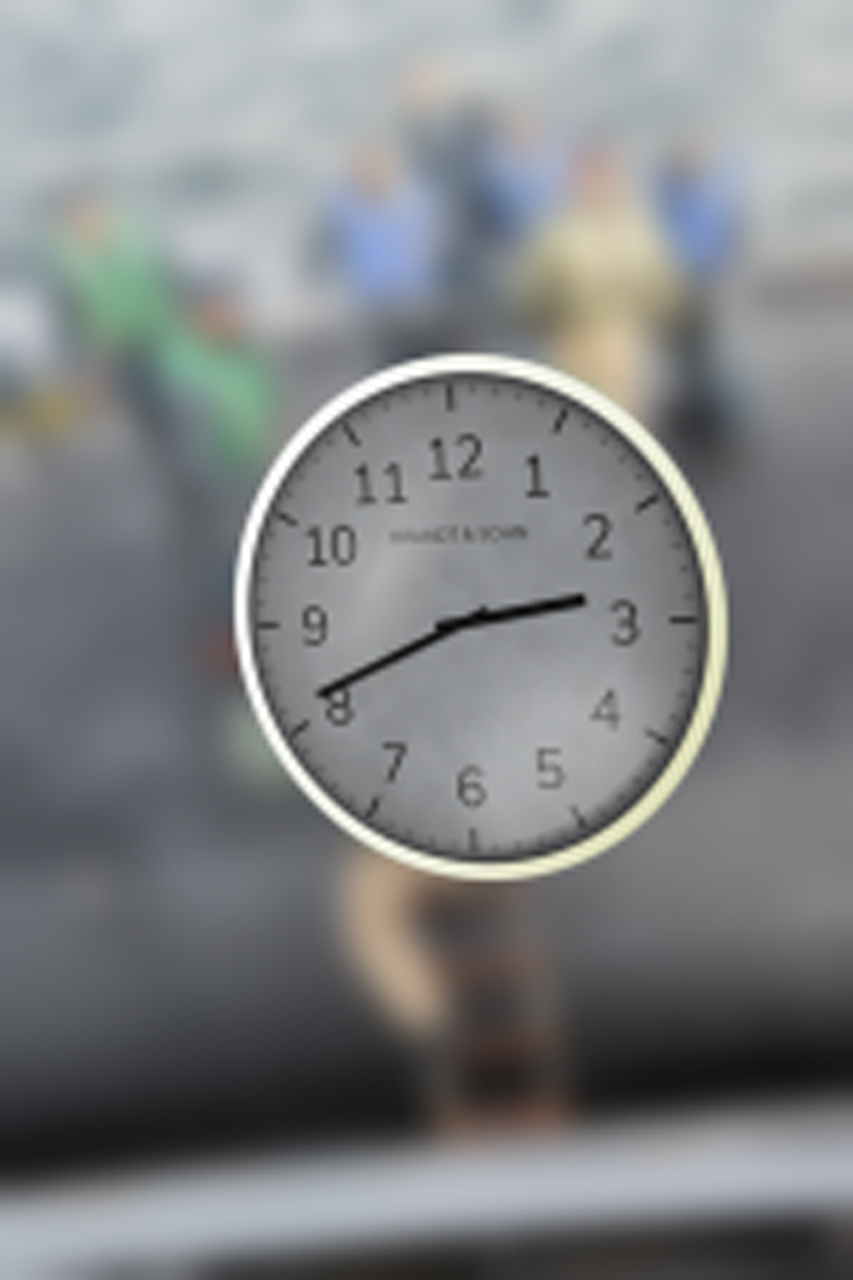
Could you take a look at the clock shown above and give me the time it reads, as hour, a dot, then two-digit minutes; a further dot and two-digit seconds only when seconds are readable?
2.41
